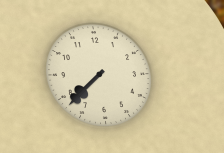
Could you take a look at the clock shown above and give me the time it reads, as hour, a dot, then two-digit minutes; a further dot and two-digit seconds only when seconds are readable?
7.38
